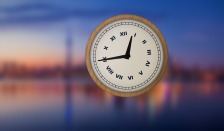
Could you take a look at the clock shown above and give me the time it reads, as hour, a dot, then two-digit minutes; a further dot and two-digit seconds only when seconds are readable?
12.45
